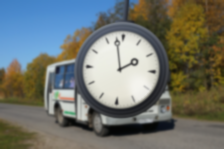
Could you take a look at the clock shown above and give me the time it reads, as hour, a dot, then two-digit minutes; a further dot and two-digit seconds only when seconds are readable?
1.58
